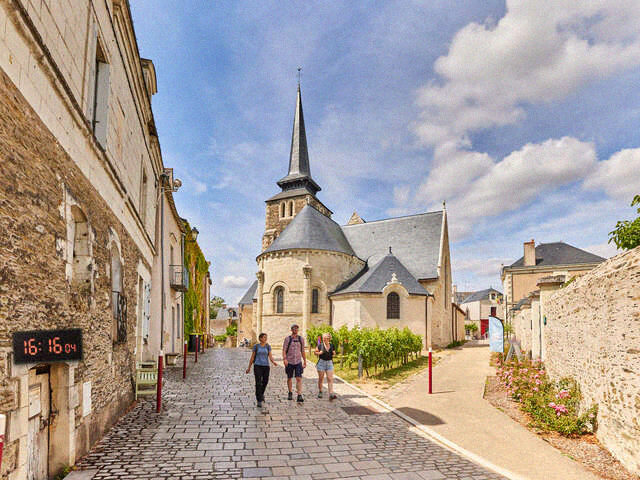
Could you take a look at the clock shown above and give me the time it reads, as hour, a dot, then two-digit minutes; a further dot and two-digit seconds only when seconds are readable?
16.16.04
